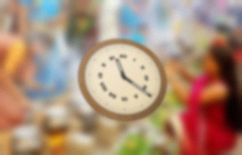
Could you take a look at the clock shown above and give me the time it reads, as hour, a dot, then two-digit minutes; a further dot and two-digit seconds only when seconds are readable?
11.21
